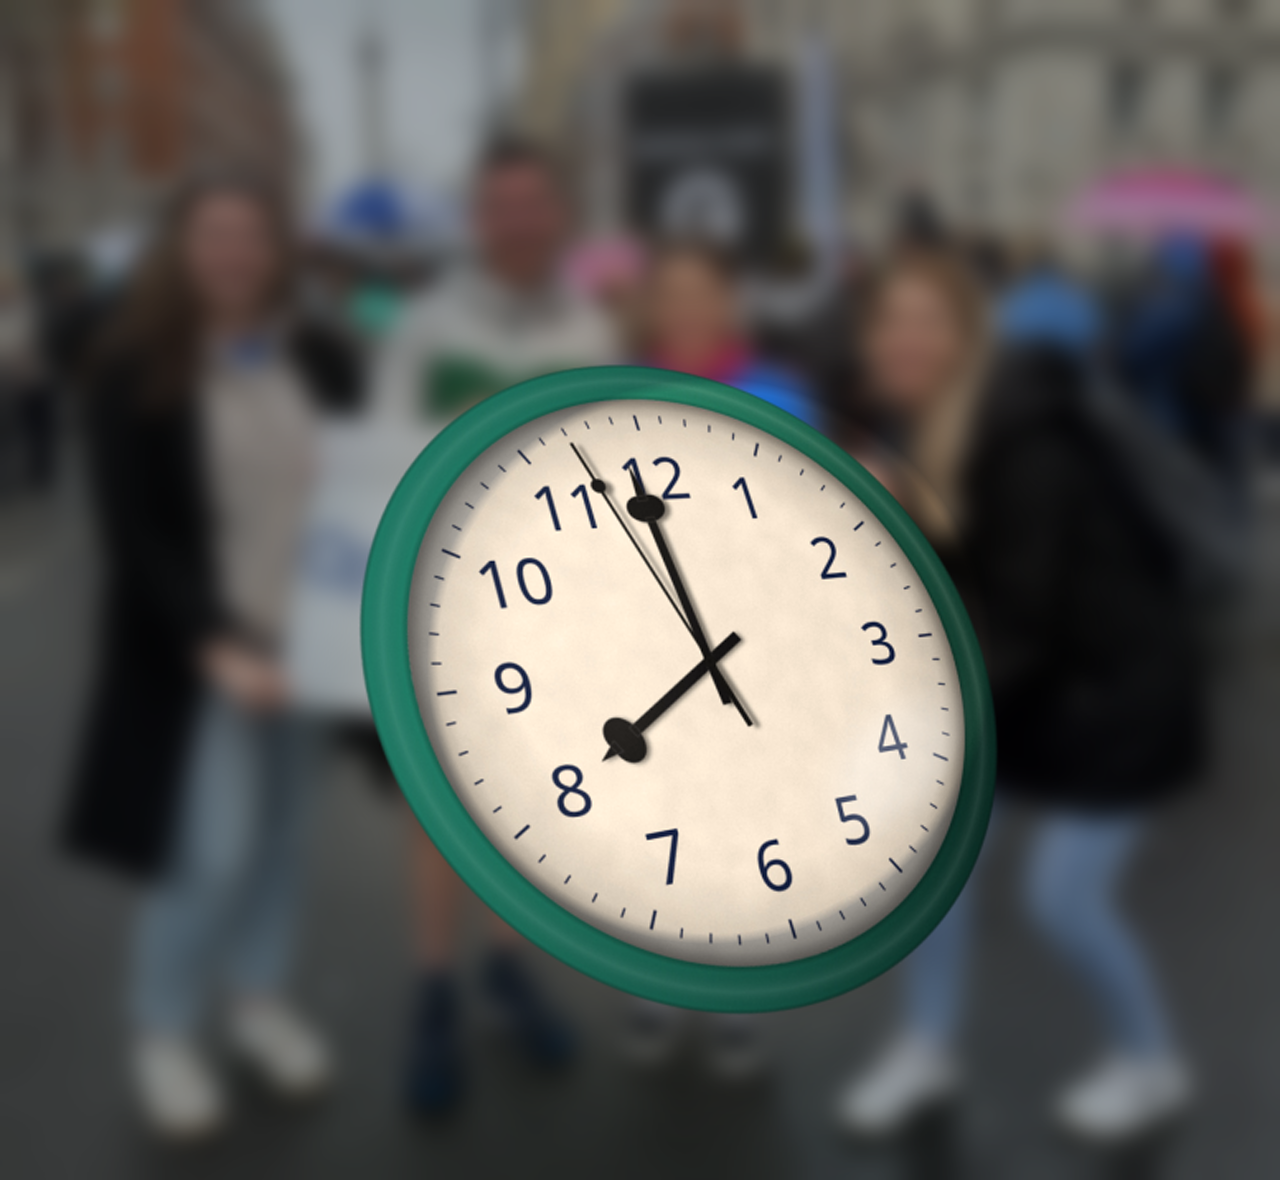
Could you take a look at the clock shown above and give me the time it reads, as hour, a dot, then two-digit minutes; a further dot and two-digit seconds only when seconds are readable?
7.58.57
